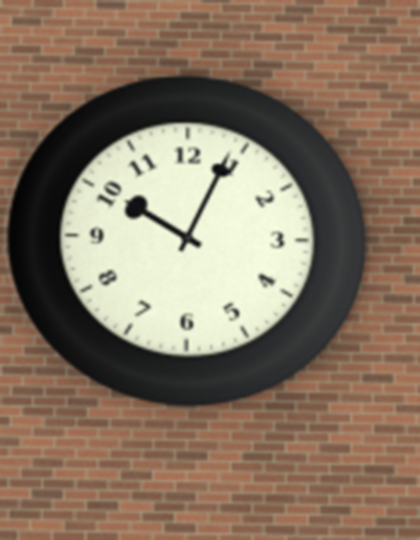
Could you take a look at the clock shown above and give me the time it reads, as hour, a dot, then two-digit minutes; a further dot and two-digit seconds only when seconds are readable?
10.04
